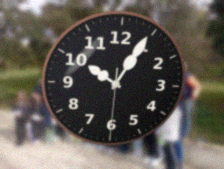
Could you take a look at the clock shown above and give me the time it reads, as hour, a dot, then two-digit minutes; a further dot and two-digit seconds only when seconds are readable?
10.04.30
